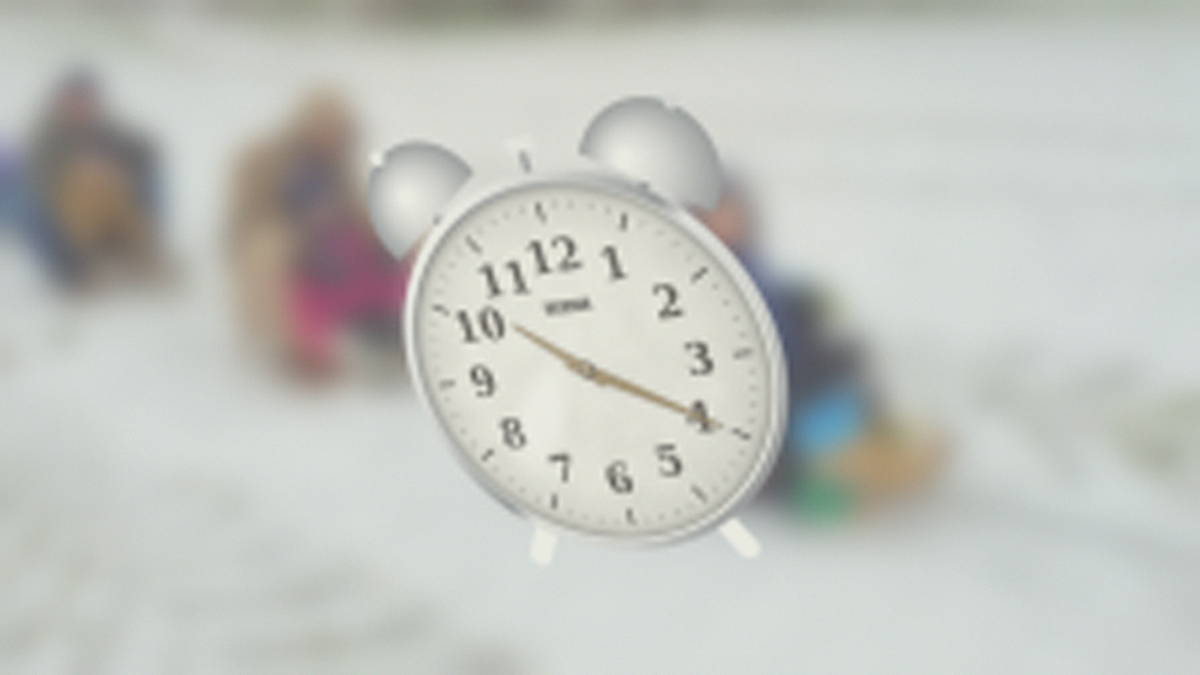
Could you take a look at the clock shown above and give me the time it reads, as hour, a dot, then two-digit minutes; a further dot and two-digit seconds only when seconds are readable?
10.20
